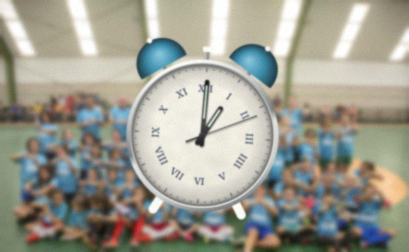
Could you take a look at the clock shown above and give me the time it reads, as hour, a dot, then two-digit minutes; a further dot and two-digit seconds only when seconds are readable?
1.00.11
